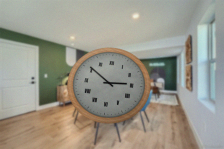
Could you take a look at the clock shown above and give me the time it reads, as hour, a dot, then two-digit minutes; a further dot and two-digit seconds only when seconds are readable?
2.51
